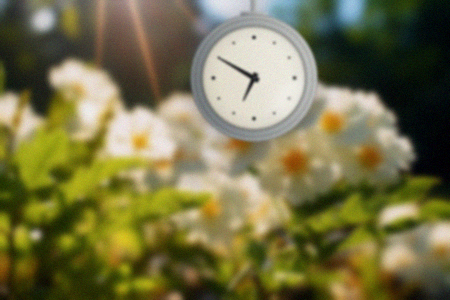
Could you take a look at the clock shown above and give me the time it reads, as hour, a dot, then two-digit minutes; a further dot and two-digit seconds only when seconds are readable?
6.50
